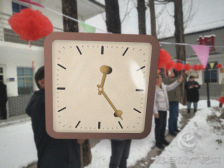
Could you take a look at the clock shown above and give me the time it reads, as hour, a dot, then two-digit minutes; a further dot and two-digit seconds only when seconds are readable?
12.24
